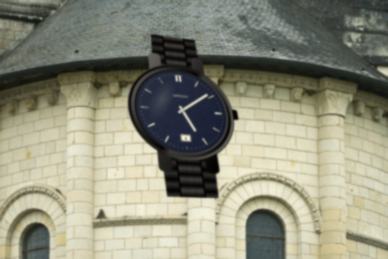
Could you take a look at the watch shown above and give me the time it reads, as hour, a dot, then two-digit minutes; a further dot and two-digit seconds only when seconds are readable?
5.09
